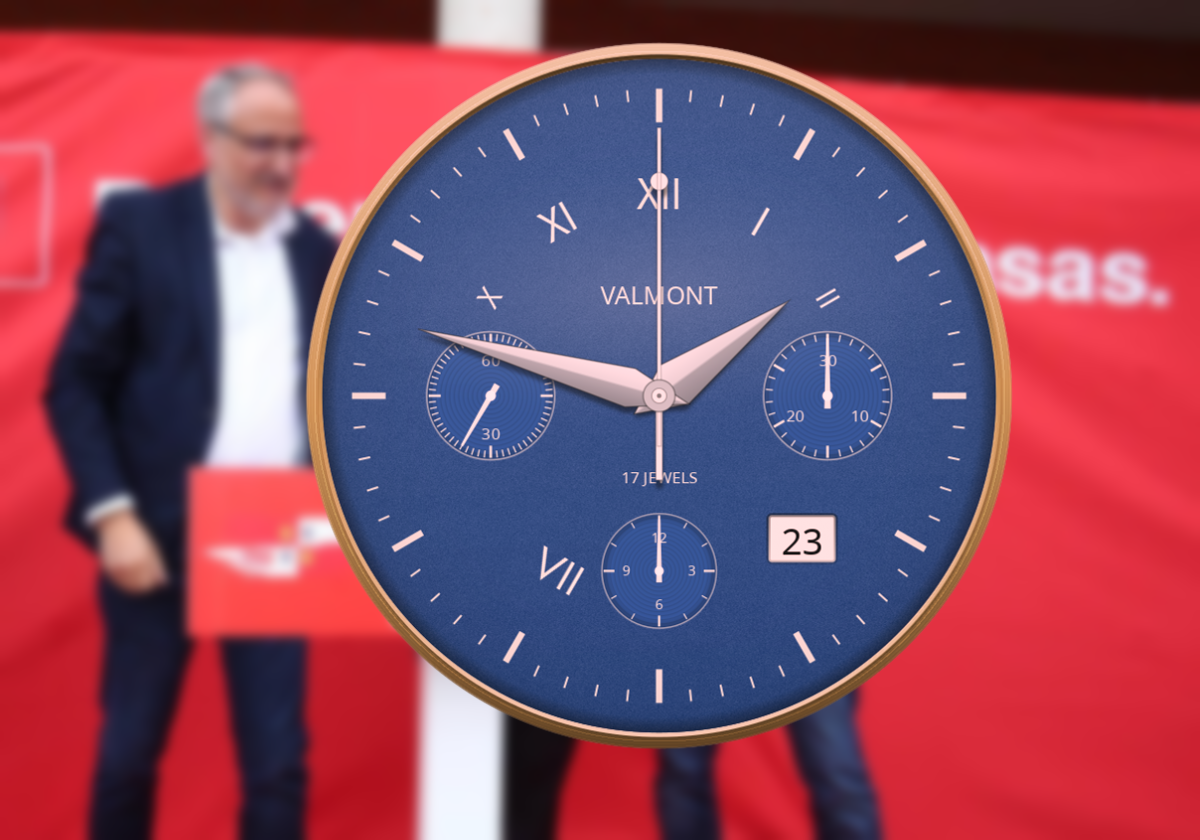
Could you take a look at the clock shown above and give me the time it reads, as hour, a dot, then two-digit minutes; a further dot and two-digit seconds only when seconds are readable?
1.47.35
